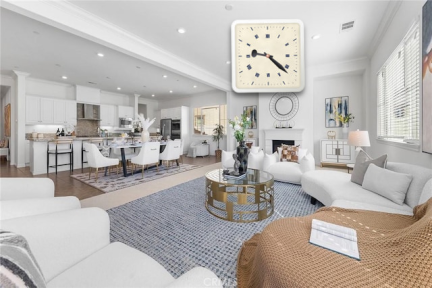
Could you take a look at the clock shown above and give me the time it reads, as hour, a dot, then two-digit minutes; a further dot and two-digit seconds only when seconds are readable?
9.22
